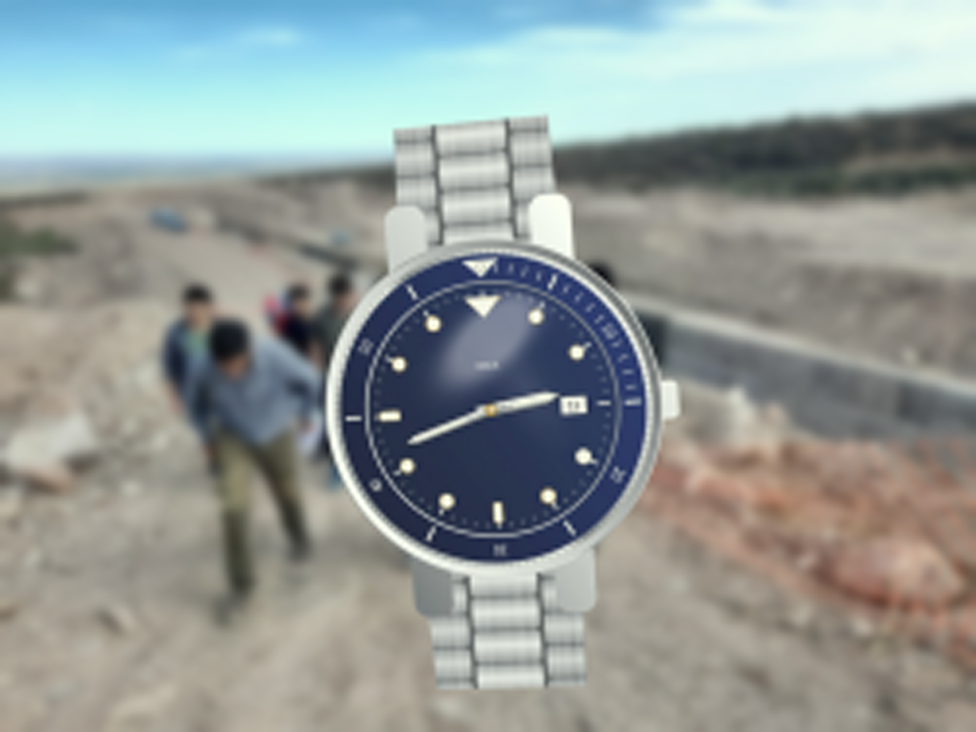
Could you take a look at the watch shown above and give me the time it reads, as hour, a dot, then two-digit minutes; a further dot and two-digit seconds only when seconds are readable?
2.42
